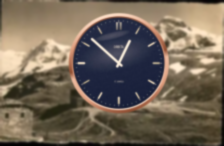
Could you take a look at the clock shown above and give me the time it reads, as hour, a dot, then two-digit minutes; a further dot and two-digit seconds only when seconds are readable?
12.52
